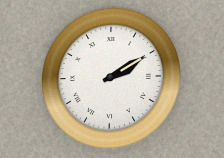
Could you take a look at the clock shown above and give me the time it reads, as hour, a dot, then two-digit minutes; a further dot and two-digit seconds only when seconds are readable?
2.10
